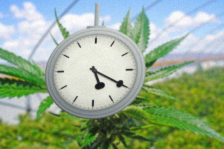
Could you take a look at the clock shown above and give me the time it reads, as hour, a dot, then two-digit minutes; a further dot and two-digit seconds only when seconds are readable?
5.20
